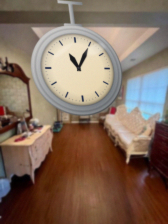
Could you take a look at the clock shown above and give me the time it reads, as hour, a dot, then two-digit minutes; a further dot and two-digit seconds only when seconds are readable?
11.05
